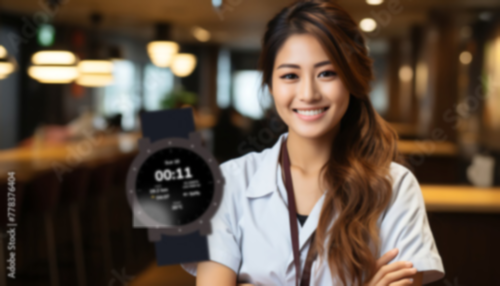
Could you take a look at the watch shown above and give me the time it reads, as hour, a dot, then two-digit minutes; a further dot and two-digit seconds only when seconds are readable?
0.11
